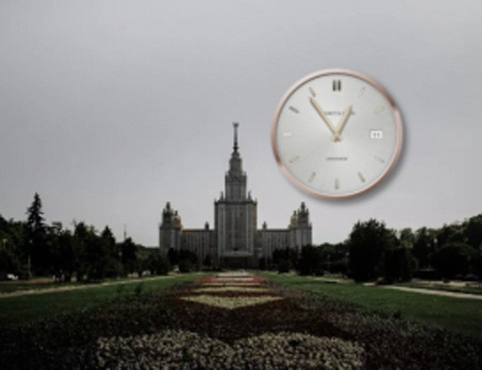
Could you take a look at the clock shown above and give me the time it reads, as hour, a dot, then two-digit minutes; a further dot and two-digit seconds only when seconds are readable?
12.54
